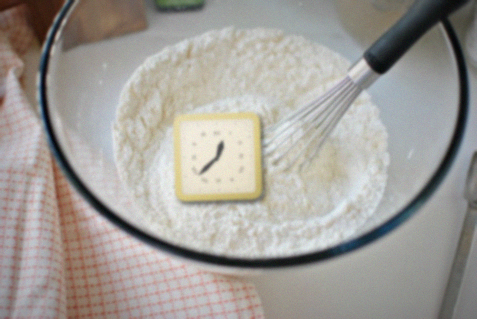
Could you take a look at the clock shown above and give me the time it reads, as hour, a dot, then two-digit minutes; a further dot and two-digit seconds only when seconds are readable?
12.38
